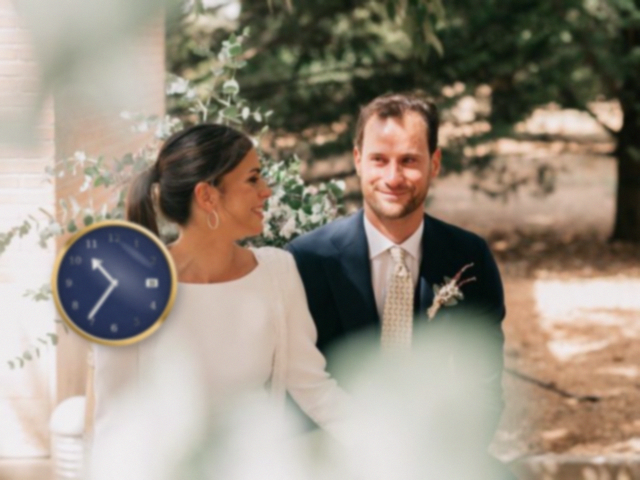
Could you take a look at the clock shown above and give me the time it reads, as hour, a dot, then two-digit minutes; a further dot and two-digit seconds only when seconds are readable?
10.36
